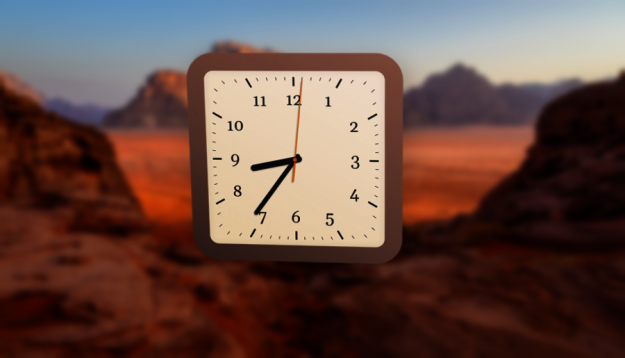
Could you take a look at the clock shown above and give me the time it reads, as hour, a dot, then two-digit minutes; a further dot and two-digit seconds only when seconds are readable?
8.36.01
